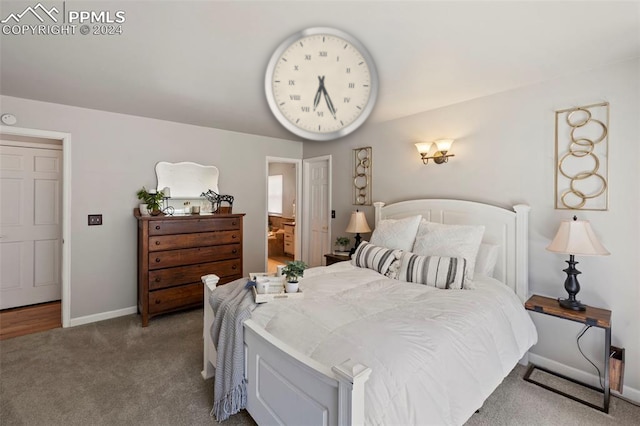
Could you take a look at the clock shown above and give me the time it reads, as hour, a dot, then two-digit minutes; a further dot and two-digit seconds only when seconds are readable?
6.26
